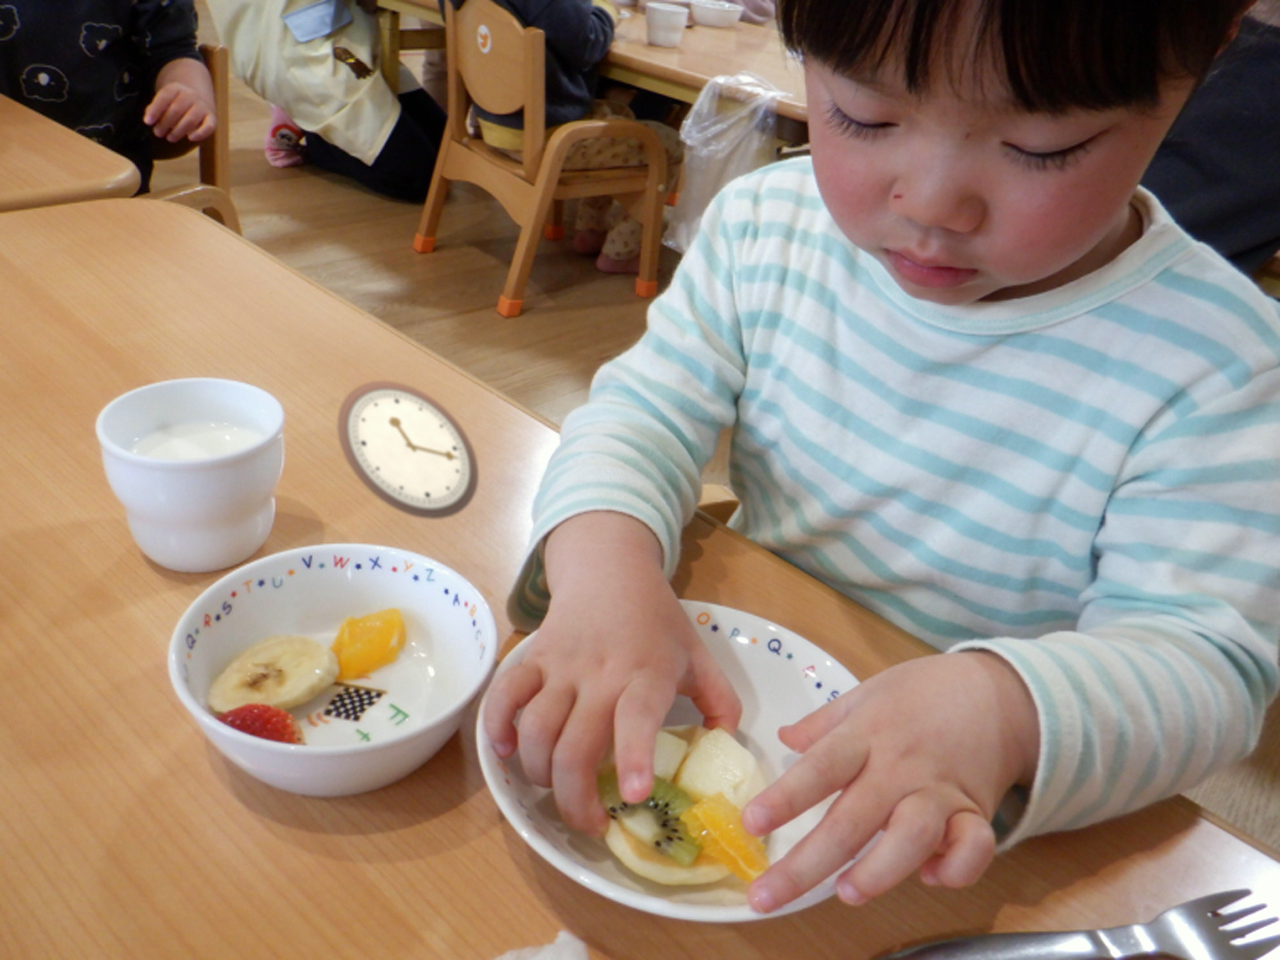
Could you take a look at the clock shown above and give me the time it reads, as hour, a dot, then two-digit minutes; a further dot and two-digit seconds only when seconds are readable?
11.17
